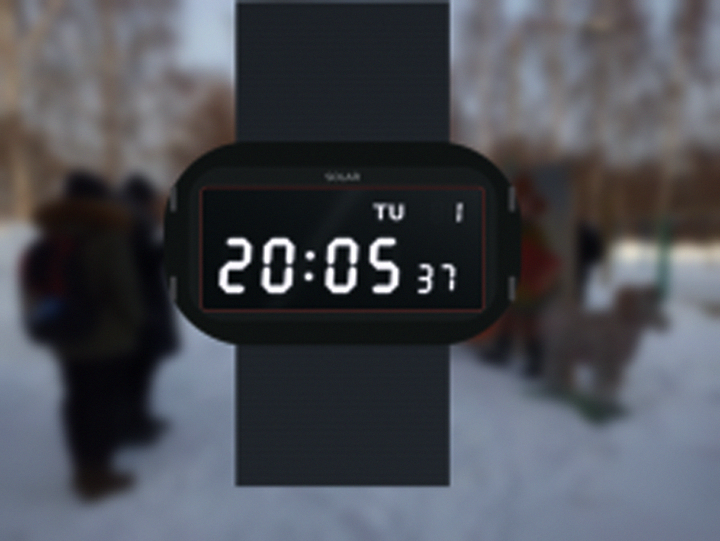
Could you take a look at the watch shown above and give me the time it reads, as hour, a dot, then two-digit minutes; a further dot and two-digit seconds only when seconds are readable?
20.05.37
